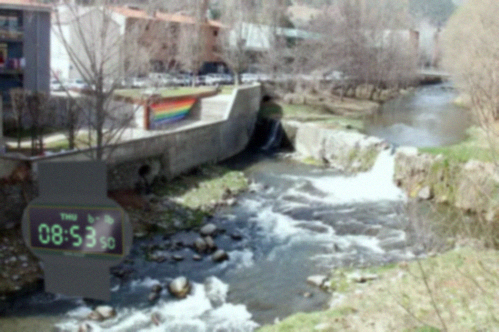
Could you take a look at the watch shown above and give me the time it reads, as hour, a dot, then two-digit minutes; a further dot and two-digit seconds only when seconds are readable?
8.53
